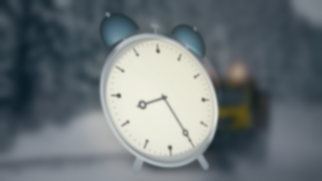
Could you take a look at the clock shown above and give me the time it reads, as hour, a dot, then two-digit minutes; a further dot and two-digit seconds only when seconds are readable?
8.25
